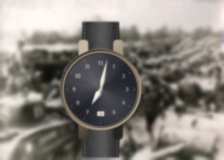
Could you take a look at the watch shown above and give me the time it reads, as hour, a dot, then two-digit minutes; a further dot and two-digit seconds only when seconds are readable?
7.02
